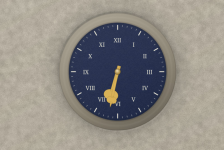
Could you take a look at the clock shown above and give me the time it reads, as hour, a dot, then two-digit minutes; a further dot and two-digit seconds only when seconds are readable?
6.32
